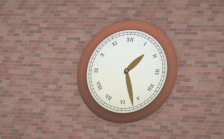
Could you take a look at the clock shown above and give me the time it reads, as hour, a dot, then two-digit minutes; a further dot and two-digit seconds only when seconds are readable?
1.27
